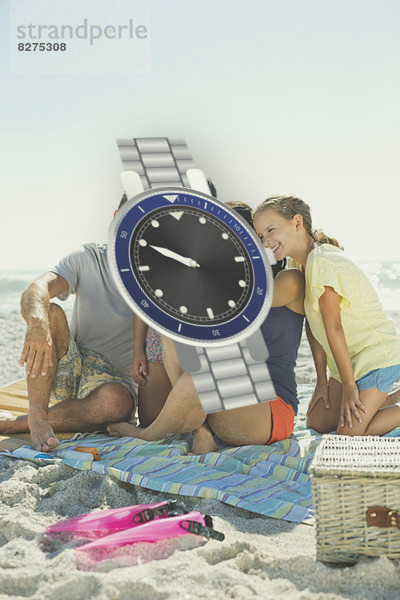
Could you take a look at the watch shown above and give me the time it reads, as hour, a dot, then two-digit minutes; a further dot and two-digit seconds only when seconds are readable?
9.50
